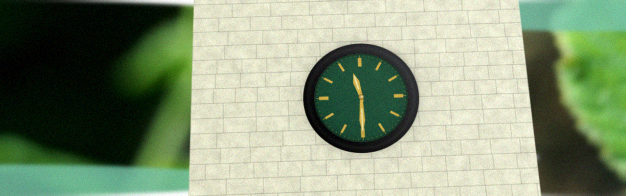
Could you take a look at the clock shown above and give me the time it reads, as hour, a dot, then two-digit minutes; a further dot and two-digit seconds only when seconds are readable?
11.30
